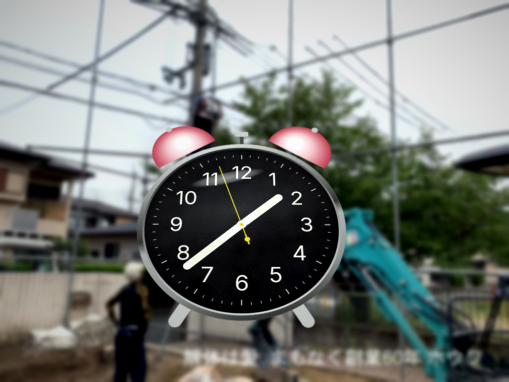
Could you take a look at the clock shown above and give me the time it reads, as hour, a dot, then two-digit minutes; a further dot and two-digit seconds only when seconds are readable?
1.37.57
